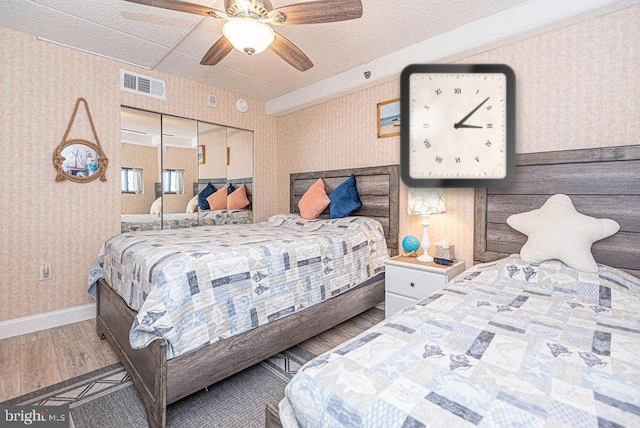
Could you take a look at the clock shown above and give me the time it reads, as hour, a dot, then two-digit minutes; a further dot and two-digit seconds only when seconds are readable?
3.08
